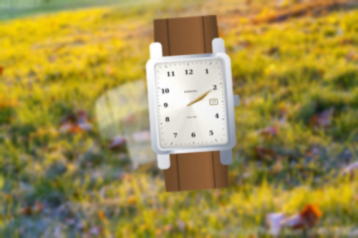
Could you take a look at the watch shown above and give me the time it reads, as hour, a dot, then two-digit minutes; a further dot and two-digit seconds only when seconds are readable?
2.10
